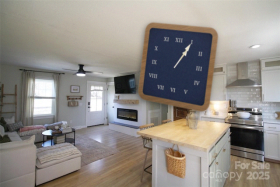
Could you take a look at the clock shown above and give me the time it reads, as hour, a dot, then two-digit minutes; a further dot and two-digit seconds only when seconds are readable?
1.05
